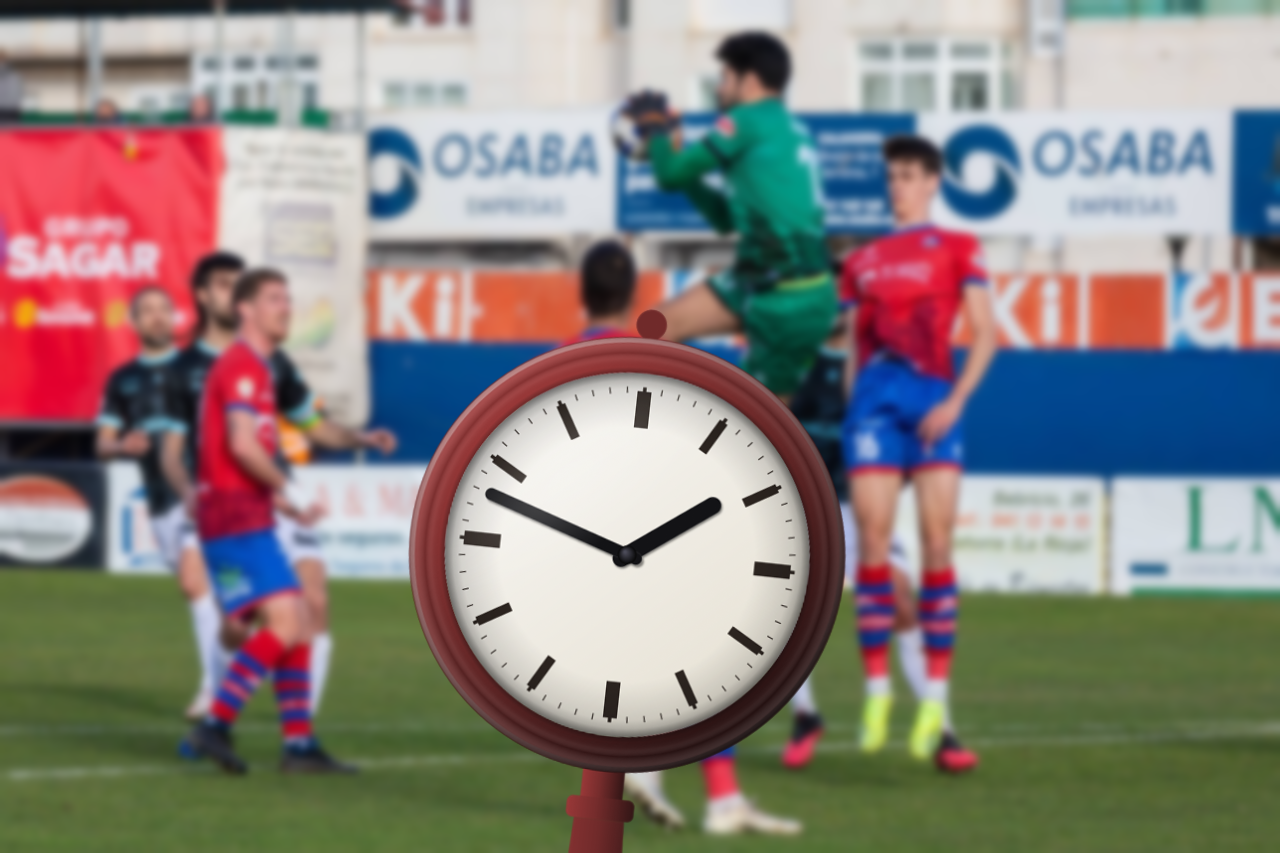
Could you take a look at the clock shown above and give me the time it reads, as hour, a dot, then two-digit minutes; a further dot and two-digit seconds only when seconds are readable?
1.48
